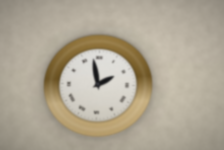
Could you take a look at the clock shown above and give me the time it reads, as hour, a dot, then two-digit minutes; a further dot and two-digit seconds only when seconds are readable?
1.58
